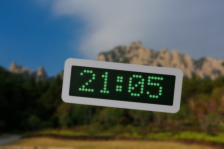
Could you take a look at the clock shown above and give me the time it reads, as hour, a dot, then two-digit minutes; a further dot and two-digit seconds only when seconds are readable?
21.05
